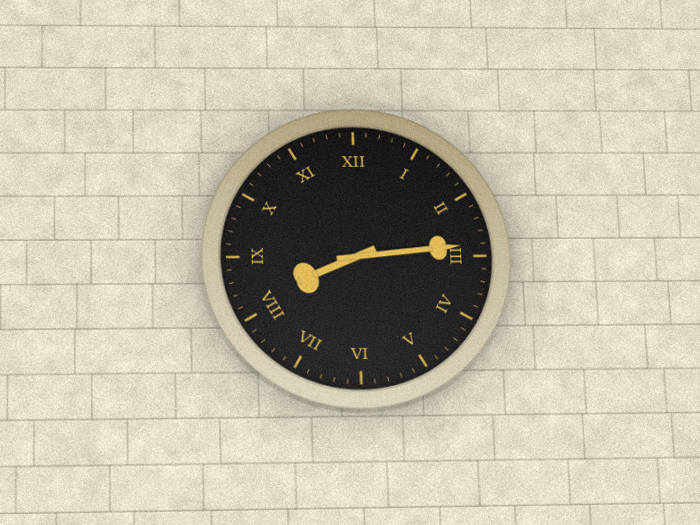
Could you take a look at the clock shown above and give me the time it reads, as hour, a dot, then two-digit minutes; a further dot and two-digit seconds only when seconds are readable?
8.14
